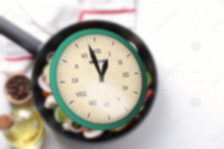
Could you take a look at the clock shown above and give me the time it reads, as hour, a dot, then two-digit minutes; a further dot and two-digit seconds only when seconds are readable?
12.58
